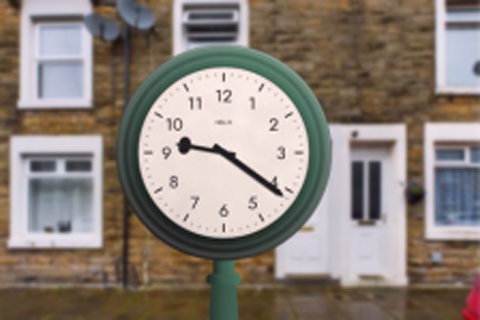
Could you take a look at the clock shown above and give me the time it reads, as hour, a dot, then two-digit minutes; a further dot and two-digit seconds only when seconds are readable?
9.21
